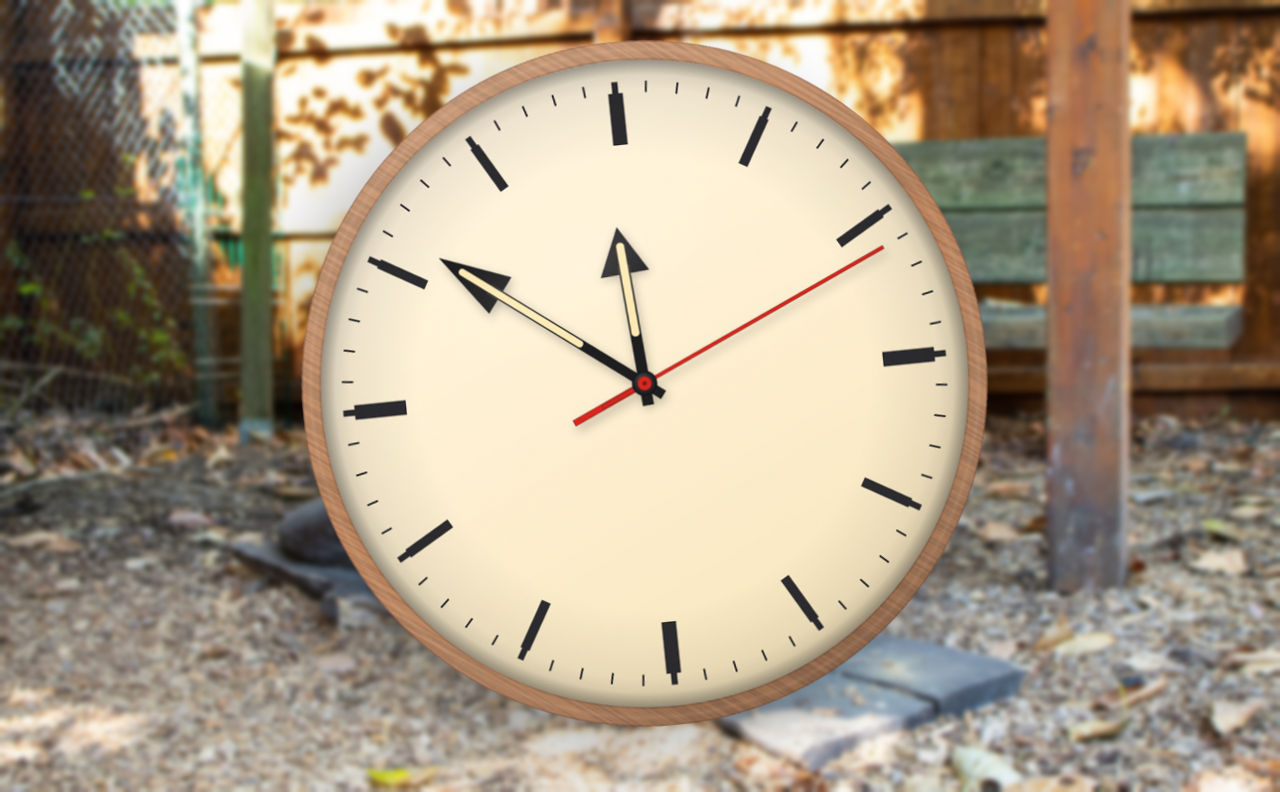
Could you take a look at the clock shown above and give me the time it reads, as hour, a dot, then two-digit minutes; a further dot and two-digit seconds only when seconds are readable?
11.51.11
